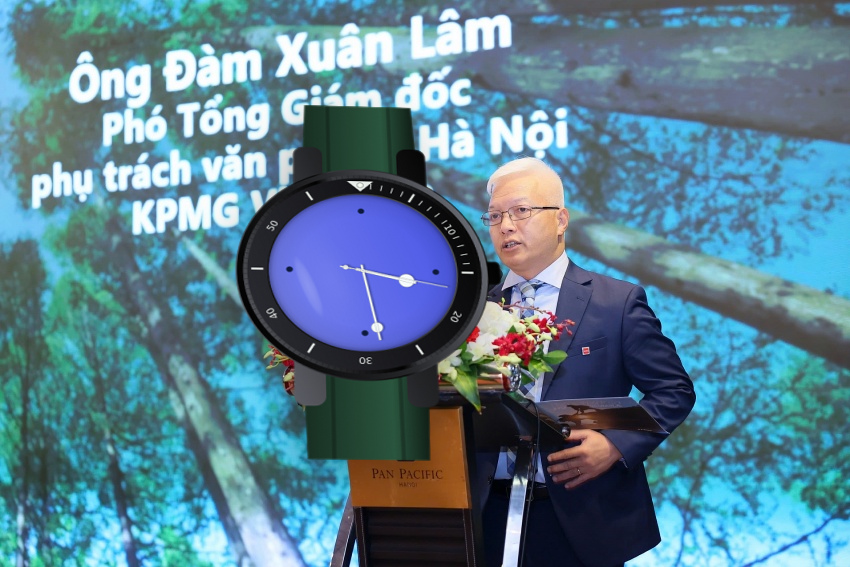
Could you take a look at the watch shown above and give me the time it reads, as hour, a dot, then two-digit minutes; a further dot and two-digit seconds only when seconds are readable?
3.28.17
